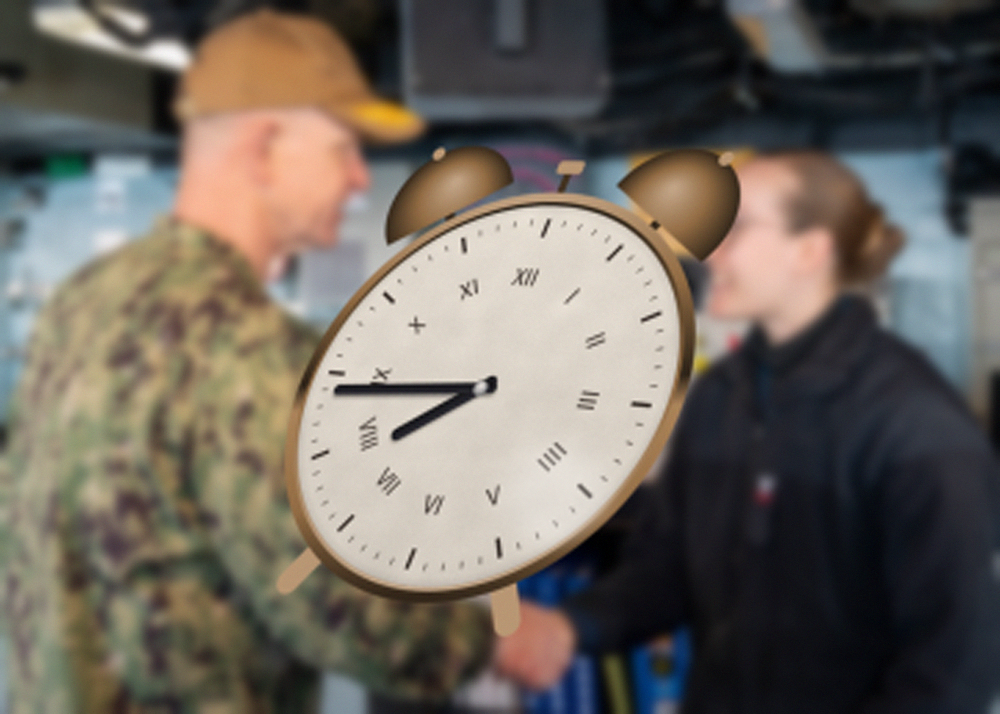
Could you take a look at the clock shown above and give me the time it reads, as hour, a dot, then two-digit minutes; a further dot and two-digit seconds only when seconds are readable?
7.44
